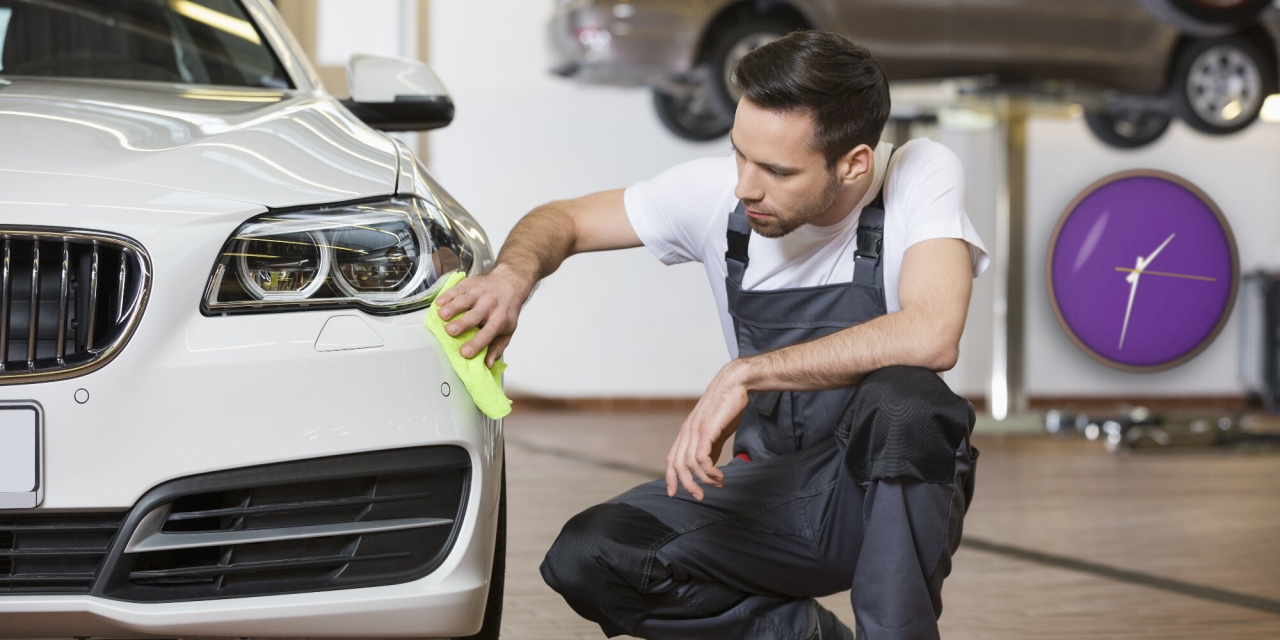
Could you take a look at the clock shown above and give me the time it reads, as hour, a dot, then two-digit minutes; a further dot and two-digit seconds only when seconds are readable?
1.32.16
